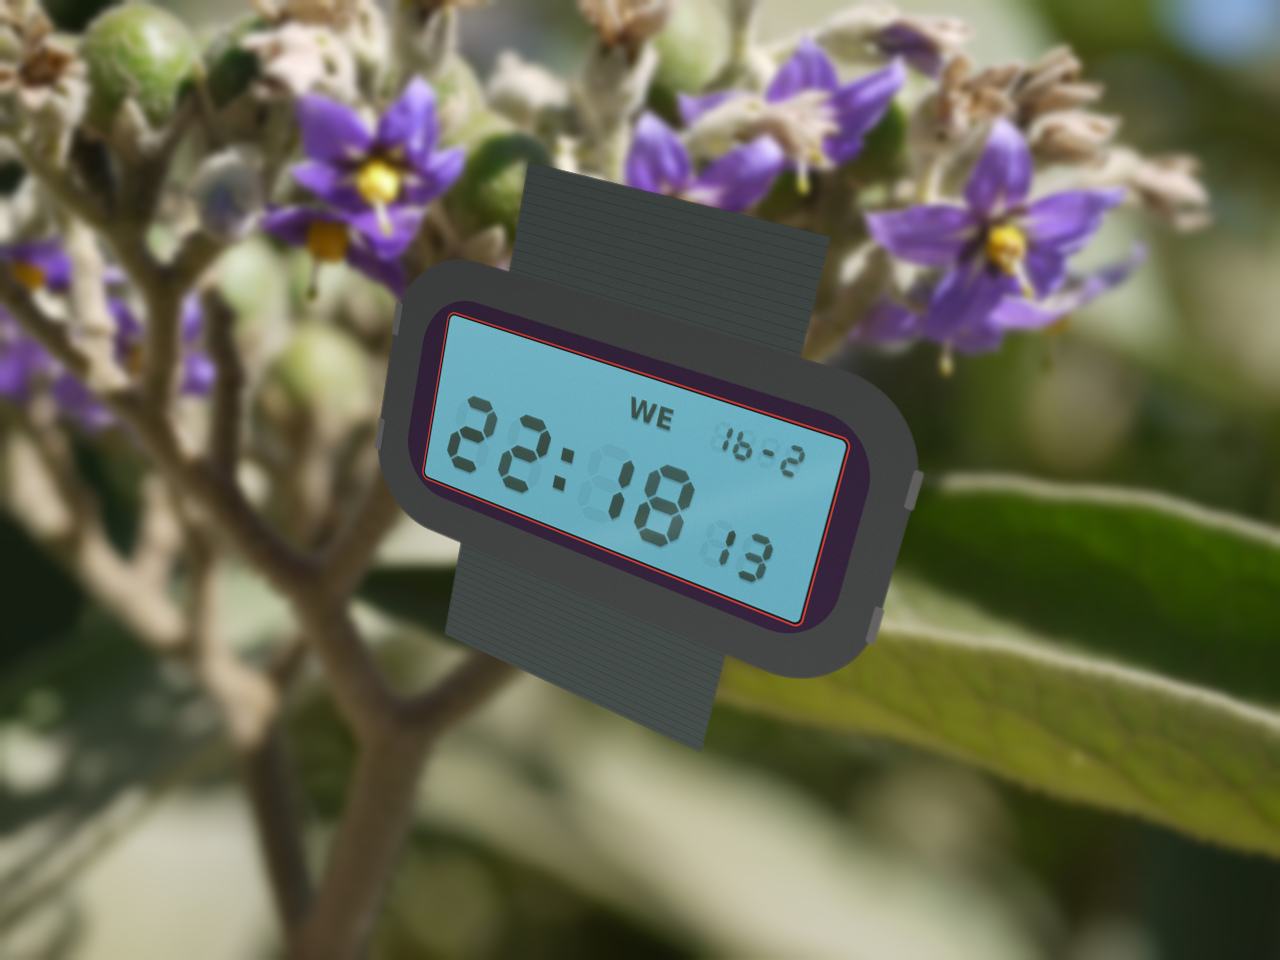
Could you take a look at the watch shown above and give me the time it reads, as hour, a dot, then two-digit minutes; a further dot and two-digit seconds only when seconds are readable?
22.18.13
